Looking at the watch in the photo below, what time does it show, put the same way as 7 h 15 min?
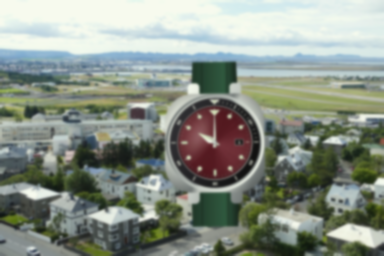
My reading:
10 h 00 min
